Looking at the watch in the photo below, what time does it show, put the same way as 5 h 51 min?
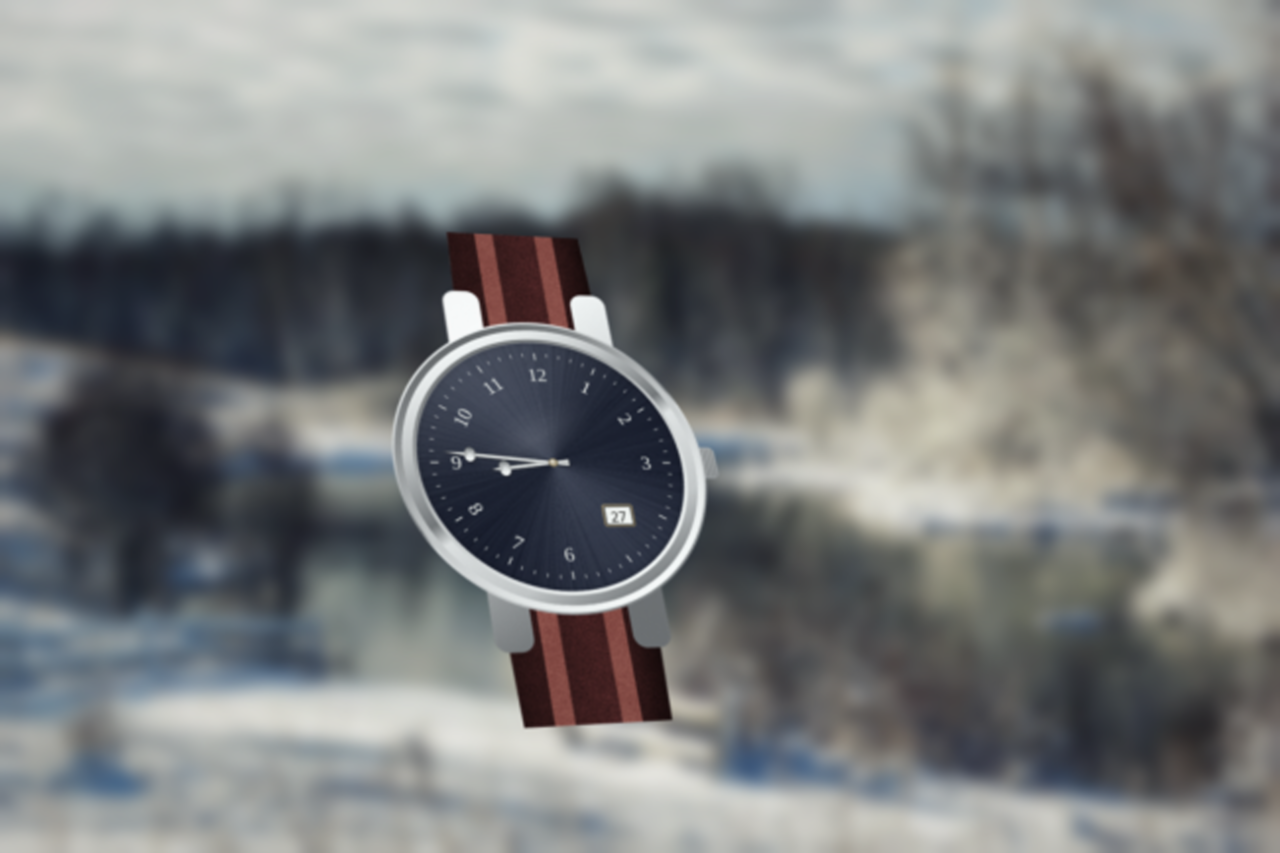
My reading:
8 h 46 min
